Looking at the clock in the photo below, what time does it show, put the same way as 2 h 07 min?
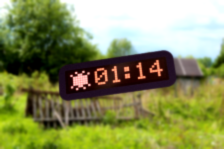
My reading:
1 h 14 min
